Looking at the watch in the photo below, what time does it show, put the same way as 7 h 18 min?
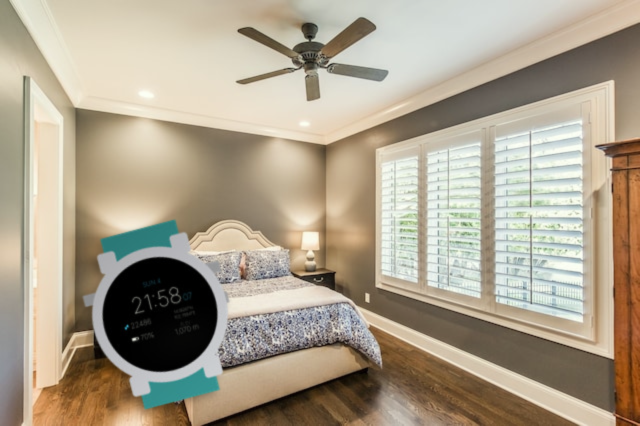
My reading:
21 h 58 min
